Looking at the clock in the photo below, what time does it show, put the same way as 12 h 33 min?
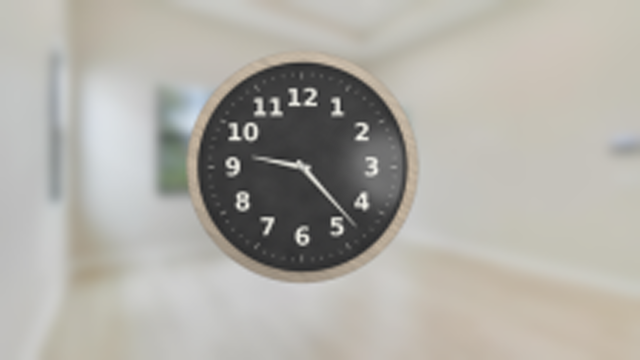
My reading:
9 h 23 min
